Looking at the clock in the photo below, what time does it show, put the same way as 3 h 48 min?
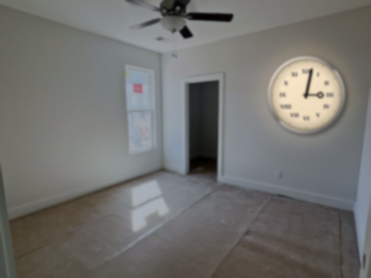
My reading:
3 h 02 min
